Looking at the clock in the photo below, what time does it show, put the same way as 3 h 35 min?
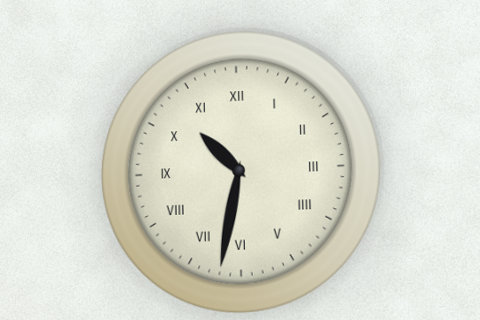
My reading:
10 h 32 min
